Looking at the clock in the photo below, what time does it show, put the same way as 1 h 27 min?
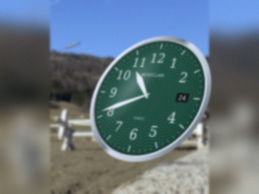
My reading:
10 h 41 min
